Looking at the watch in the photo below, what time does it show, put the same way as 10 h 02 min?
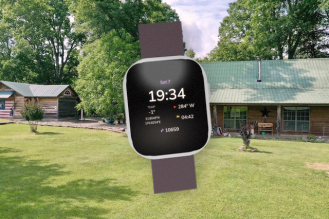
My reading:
19 h 34 min
